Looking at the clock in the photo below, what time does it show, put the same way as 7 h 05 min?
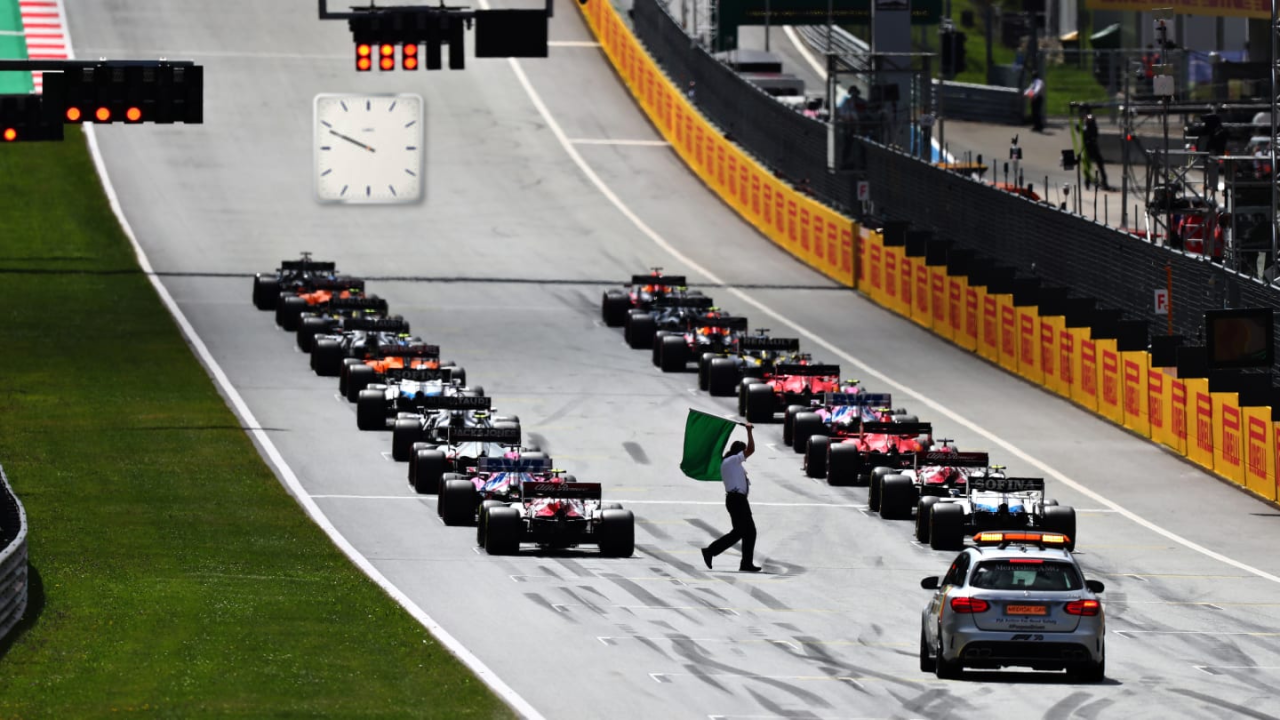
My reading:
9 h 49 min
